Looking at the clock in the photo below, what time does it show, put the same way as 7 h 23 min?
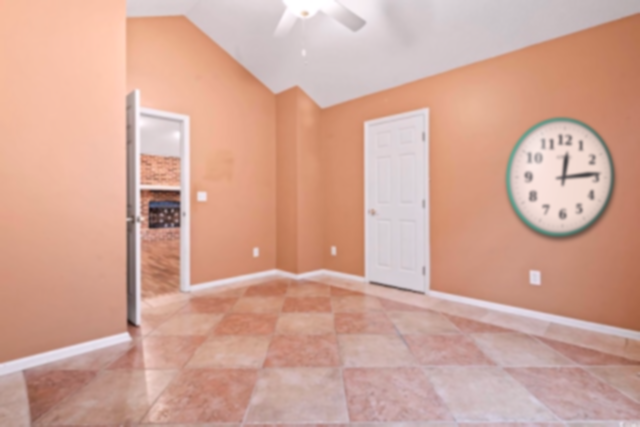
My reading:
12 h 14 min
